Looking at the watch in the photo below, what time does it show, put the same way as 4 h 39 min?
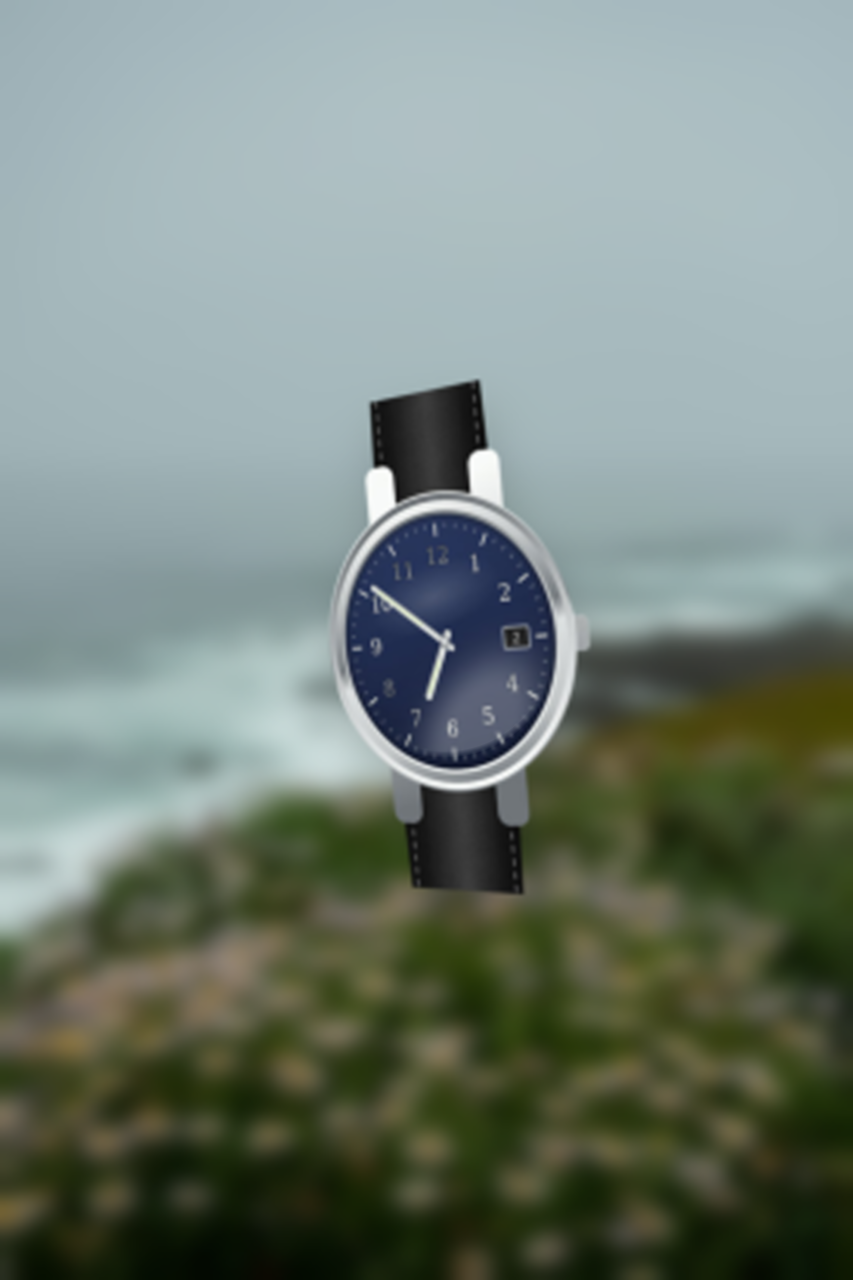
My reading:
6 h 51 min
